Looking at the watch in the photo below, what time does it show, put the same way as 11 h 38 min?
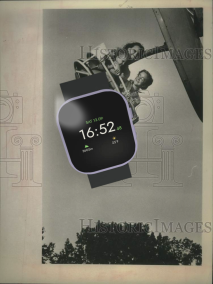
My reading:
16 h 52 min
